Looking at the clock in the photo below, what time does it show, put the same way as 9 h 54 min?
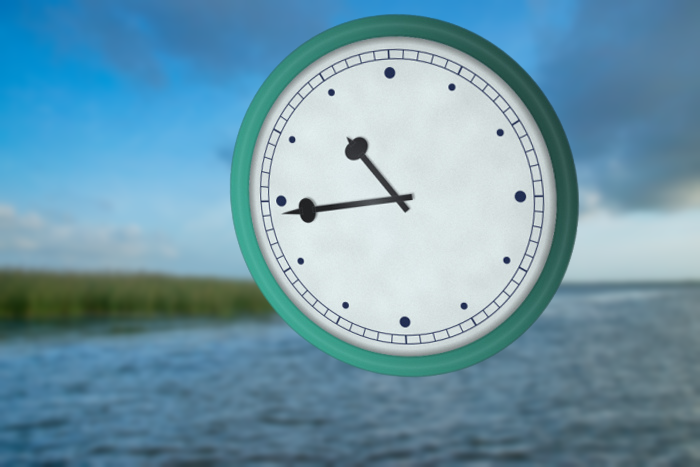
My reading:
10 h 44 min
